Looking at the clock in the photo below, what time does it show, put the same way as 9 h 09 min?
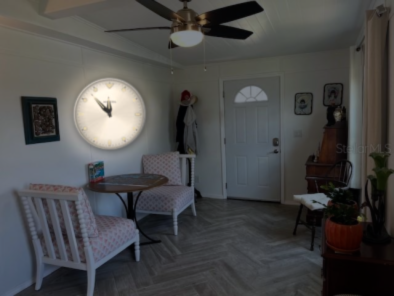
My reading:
11 h 53 min
